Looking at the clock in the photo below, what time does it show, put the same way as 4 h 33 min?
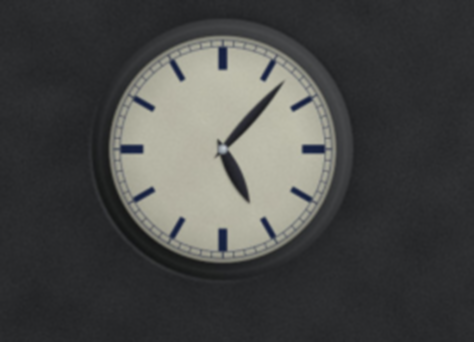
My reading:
5 h 07 min
